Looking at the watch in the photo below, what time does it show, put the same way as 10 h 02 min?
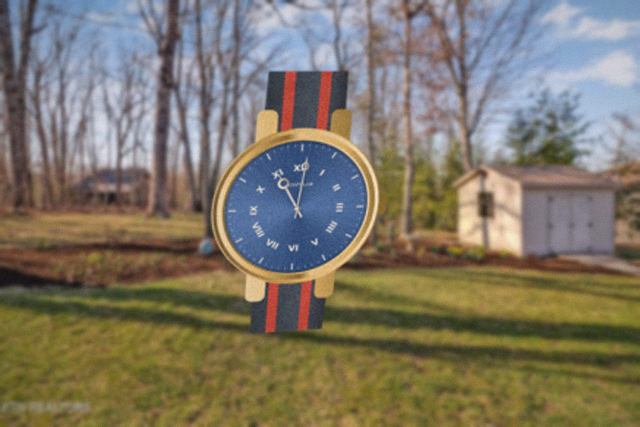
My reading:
11 h 01 min
